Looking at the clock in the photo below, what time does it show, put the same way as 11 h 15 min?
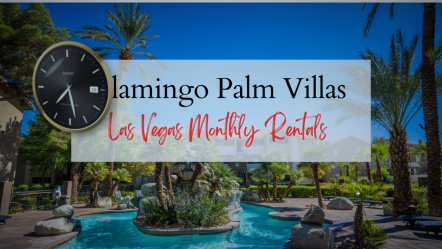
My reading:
7 h 28 min
